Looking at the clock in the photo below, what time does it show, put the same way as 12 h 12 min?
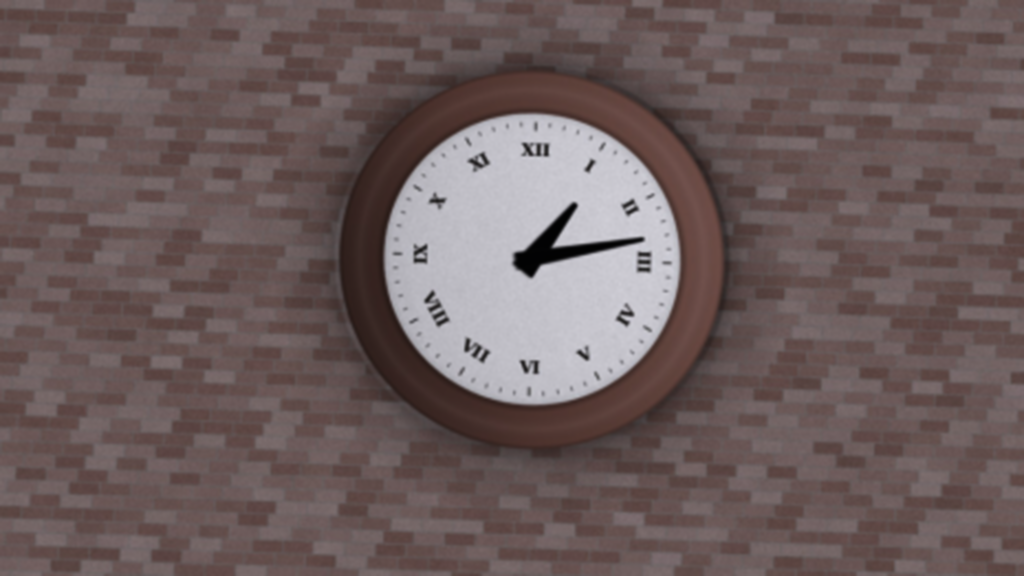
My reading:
1 h 13 min
